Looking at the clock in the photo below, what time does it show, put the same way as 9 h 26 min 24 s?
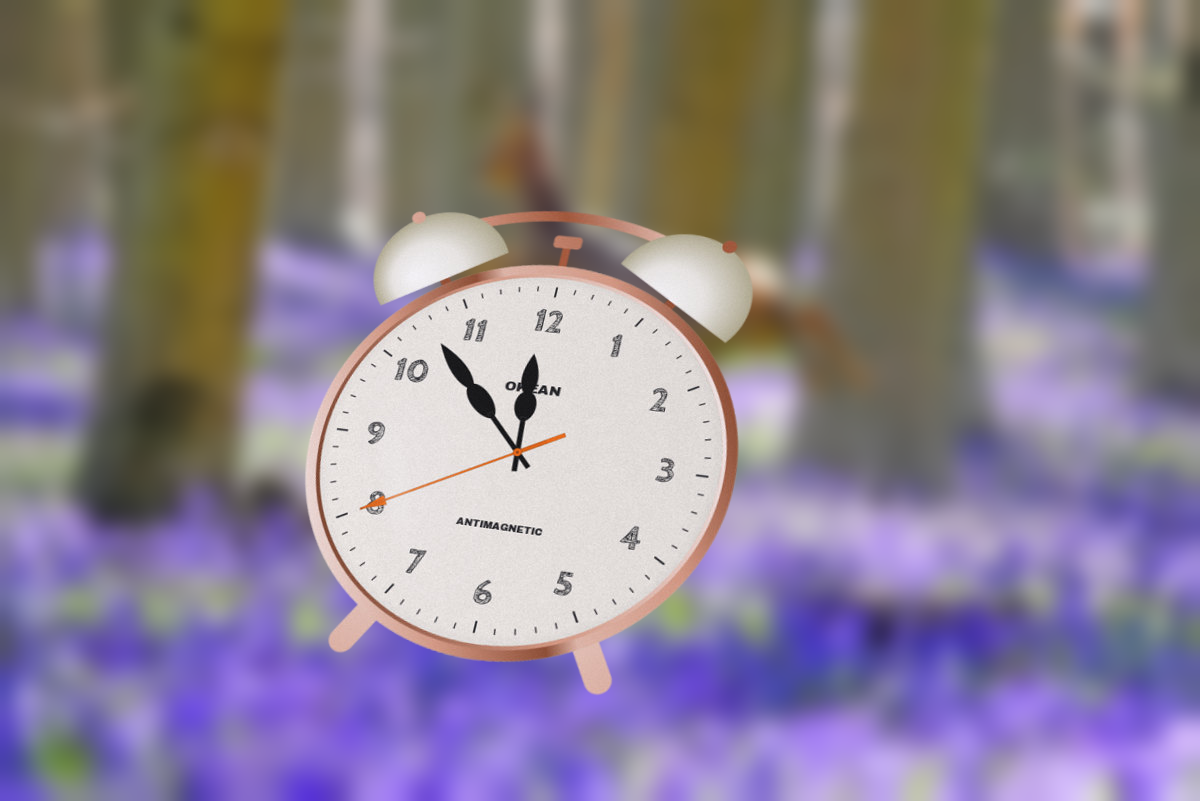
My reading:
11 h 52 min 40 s
